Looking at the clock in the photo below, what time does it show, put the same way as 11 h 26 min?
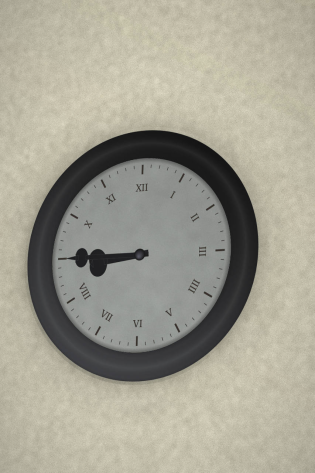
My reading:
8 h 45 min
